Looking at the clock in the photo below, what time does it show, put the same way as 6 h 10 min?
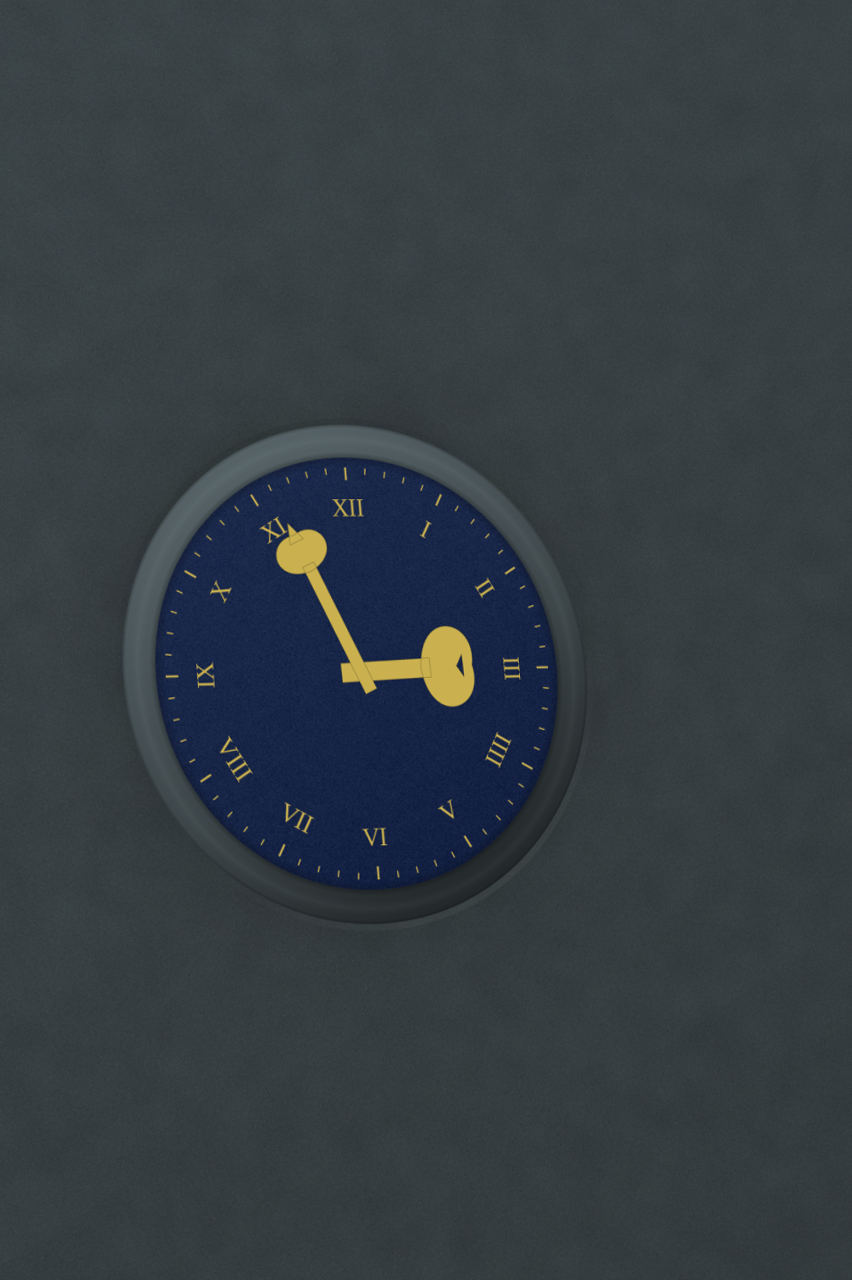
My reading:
2 h 56 min
